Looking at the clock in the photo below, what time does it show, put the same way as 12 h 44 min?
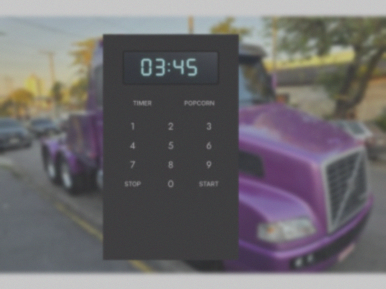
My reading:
3 h 45 min
